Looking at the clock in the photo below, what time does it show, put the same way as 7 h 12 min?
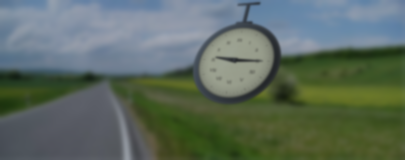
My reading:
9 h 15 min
